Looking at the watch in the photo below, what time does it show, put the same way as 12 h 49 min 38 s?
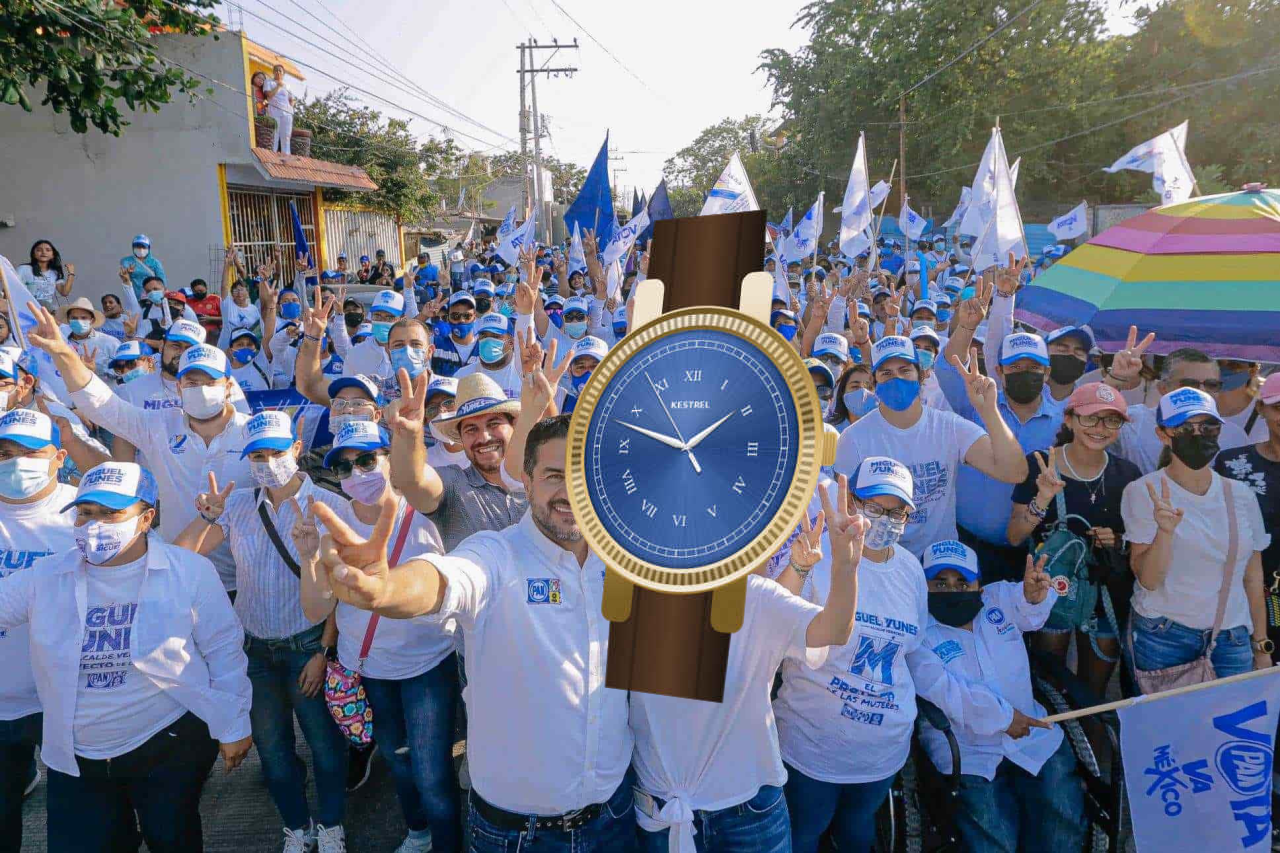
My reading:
1 h 47 min 54 s
